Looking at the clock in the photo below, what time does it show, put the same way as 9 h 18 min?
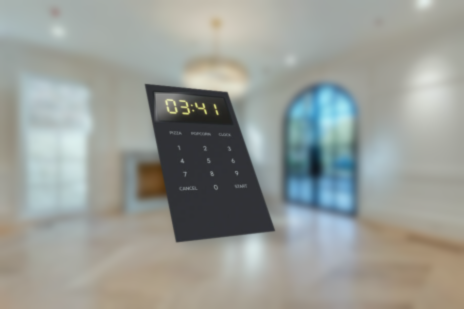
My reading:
3 h 41 min
